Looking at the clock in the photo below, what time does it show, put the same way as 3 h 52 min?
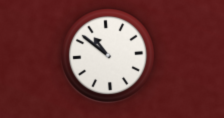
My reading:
10 h 52 min
